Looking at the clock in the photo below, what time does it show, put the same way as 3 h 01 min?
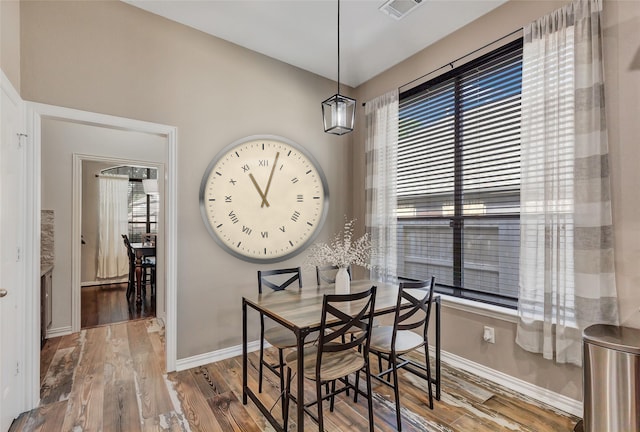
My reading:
11 h 03 min
